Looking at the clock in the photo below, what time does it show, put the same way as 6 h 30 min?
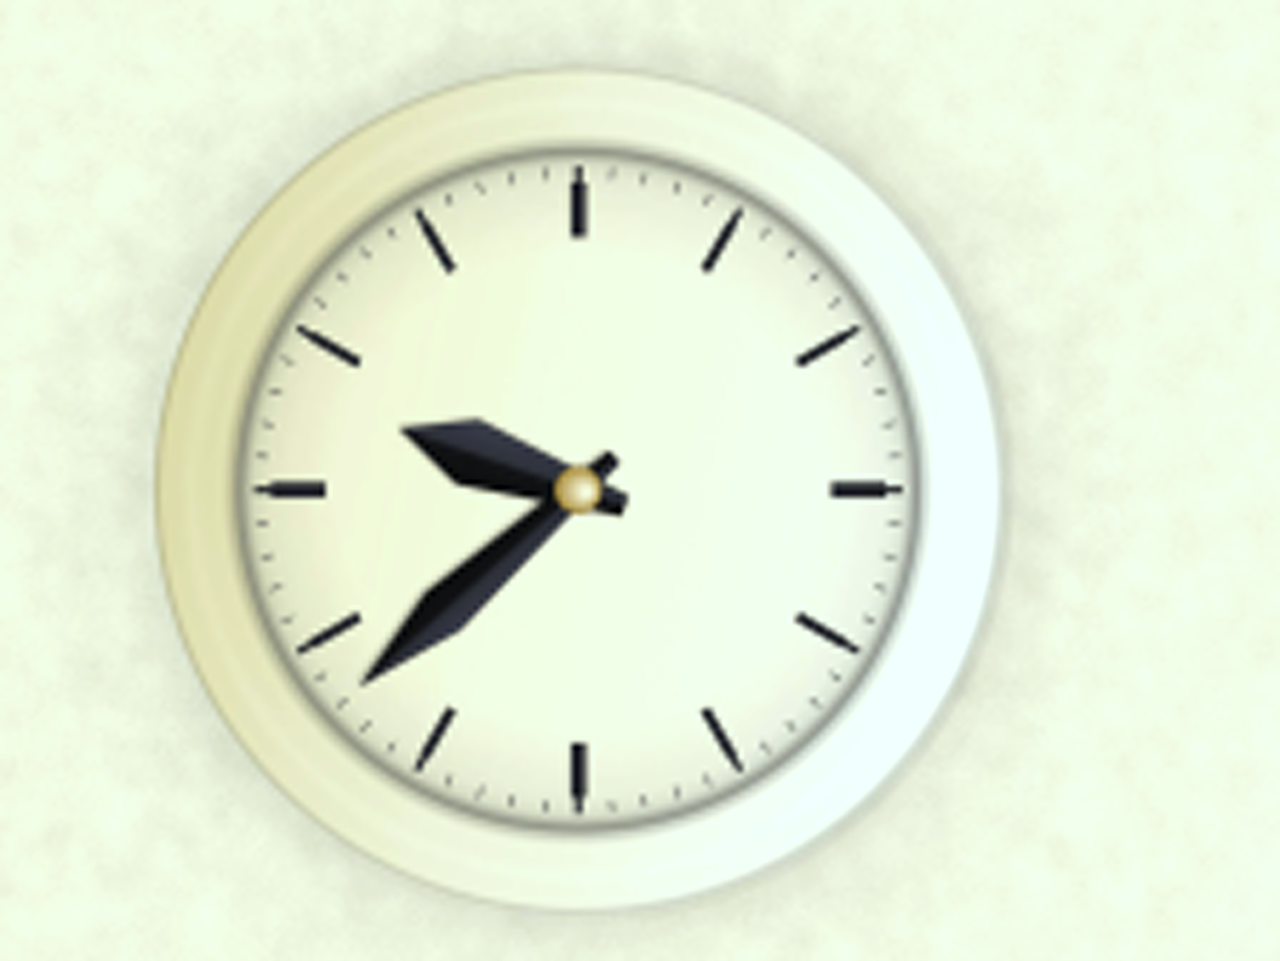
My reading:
9 h 38 min
